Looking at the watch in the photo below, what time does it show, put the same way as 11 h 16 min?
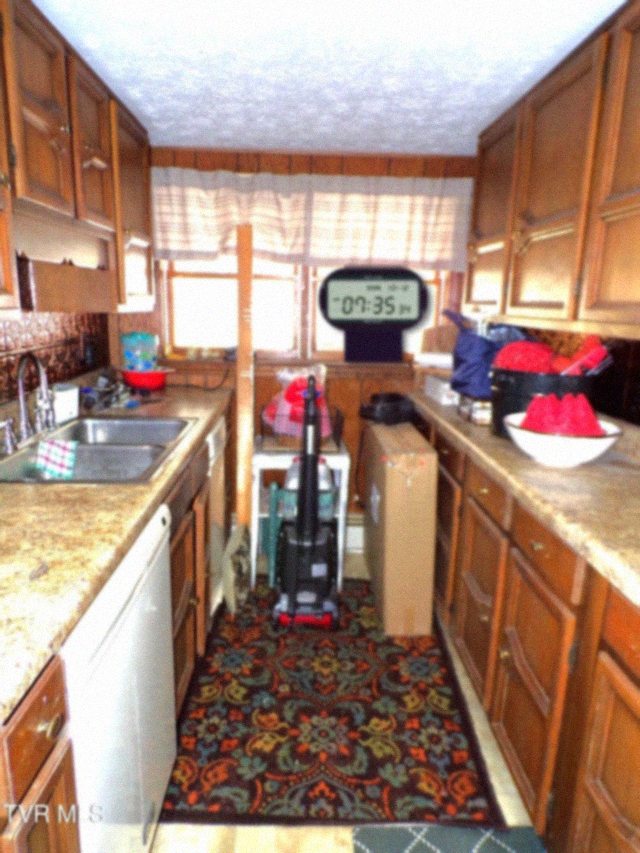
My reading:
7 h 35 min
